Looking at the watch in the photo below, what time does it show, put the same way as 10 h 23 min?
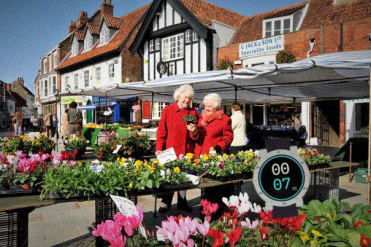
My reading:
0 h 07 min
